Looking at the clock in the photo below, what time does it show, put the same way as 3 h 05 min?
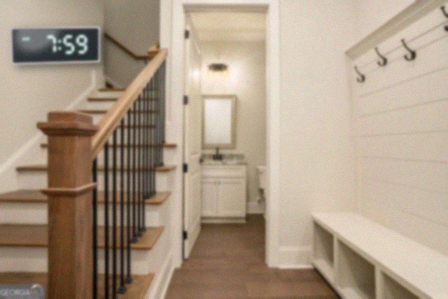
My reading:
7 h 59 min
